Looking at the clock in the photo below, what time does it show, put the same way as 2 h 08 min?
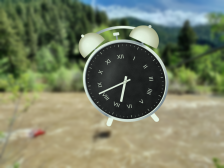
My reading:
6 h 42 min
